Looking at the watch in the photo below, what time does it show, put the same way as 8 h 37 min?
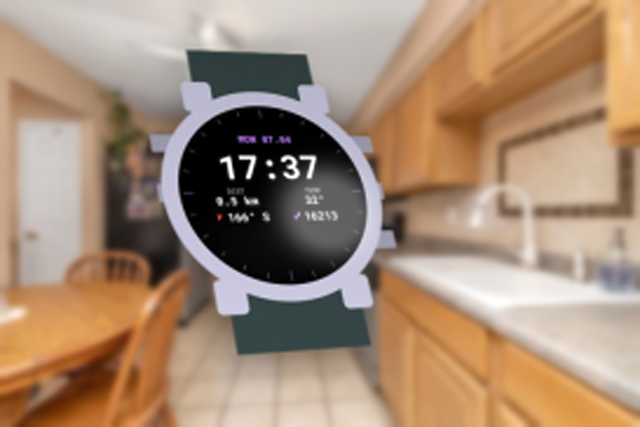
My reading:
17 h 37 min
